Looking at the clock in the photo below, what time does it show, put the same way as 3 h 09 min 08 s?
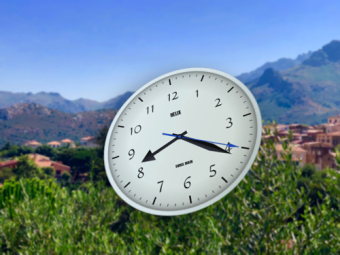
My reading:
8 h 21 min 20 s
